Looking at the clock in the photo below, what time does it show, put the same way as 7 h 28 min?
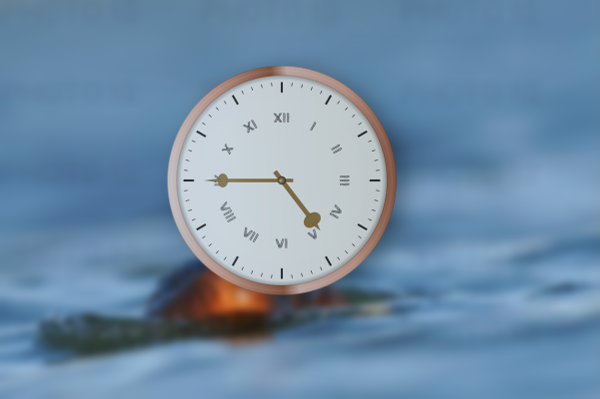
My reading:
4 h 45 min
